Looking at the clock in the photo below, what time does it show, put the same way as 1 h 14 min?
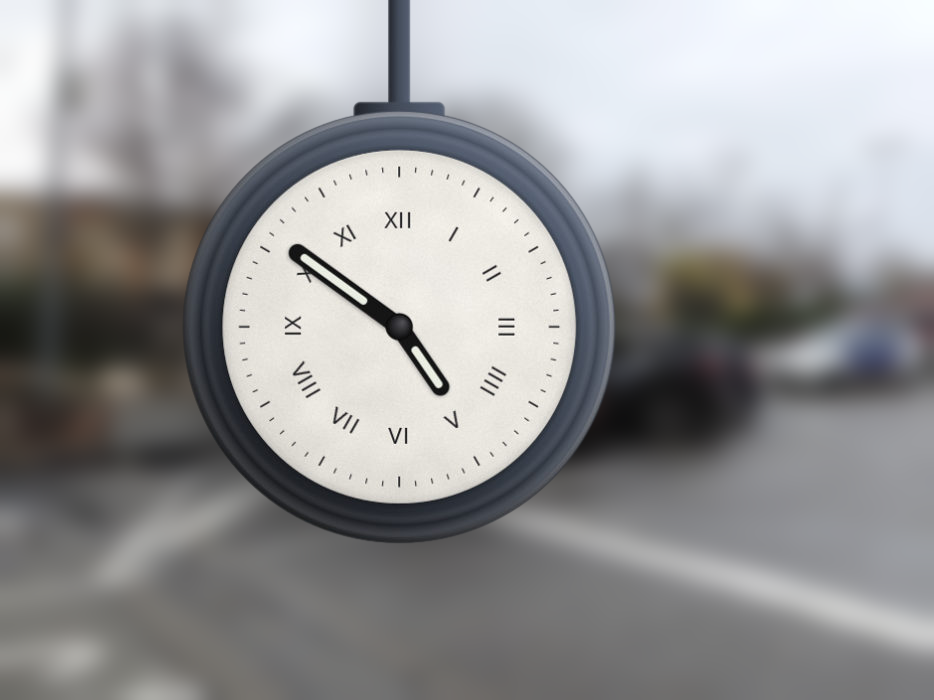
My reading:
4 h 51 min
